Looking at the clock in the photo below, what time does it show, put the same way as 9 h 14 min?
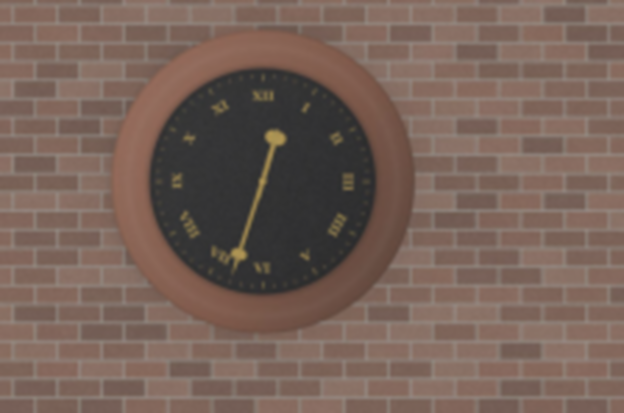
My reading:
12 h 33 min
